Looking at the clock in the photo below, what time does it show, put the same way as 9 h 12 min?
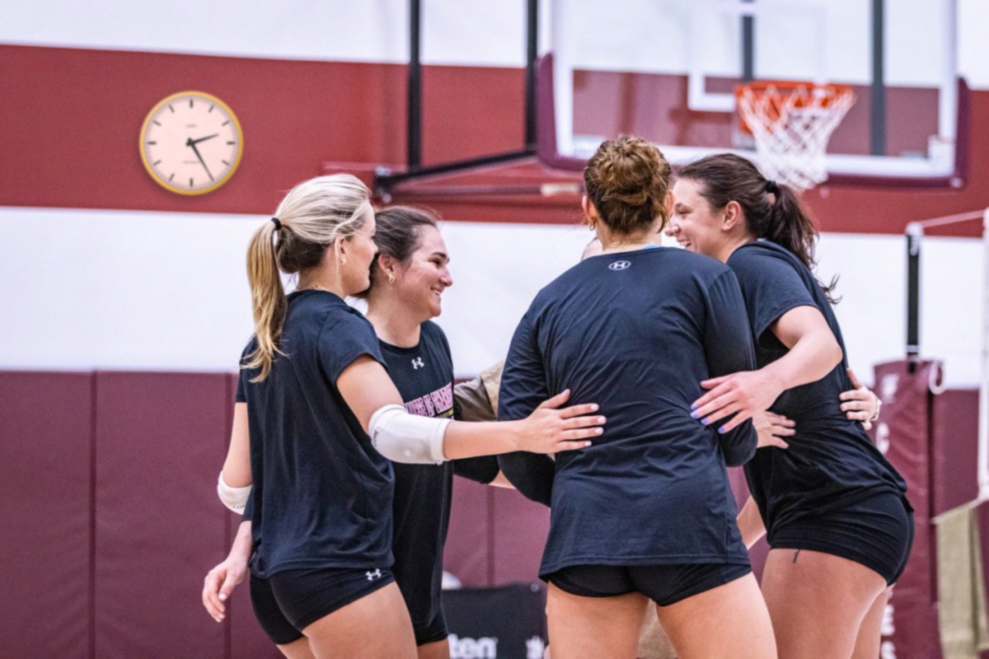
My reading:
2 h 25 min
